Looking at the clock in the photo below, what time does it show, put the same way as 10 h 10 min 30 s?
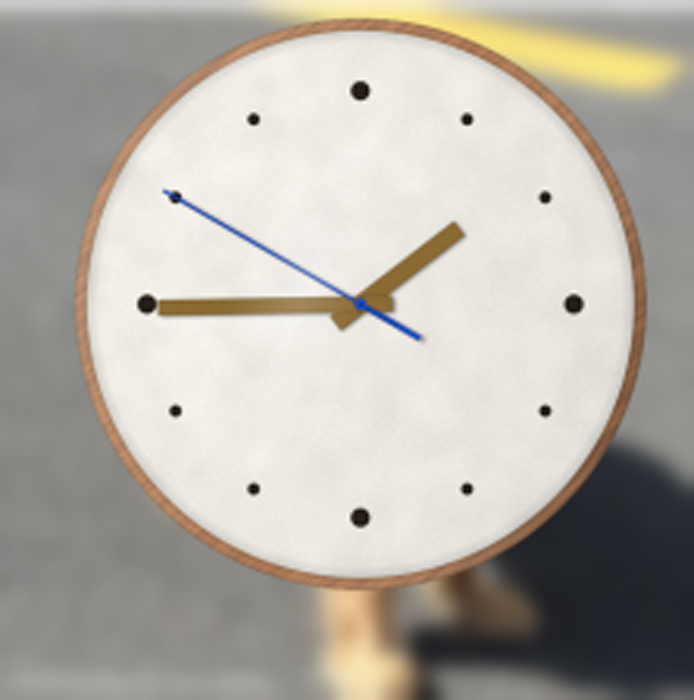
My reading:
1 h 44 min 50 s
